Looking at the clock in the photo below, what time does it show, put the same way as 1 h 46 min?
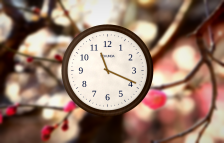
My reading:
11 h 19 min
